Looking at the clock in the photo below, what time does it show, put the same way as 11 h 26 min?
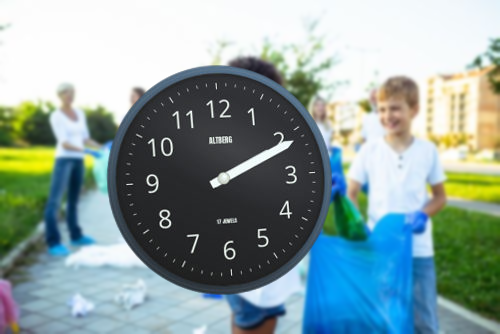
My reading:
2 h 11 min
